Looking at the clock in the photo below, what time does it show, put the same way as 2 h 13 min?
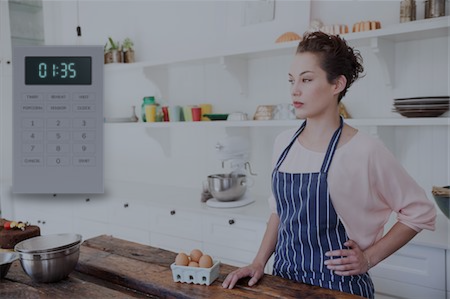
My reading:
1 h 35 min
